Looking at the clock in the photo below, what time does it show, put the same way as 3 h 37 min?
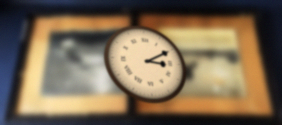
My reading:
3 h 10 min
